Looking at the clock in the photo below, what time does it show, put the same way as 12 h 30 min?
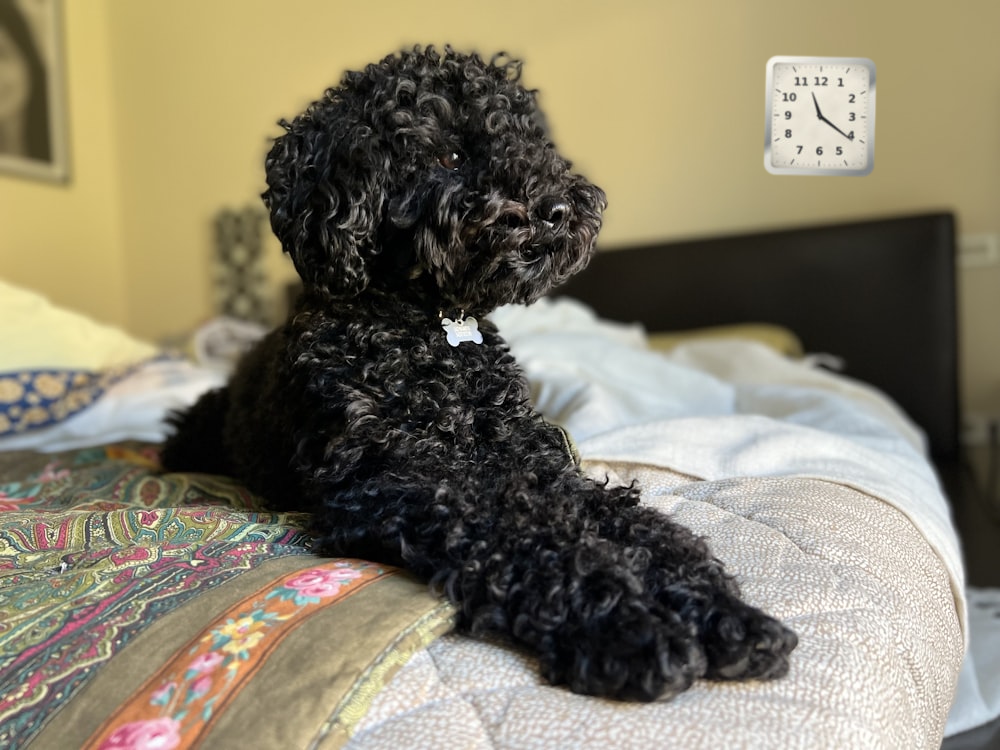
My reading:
11 h 21 min
